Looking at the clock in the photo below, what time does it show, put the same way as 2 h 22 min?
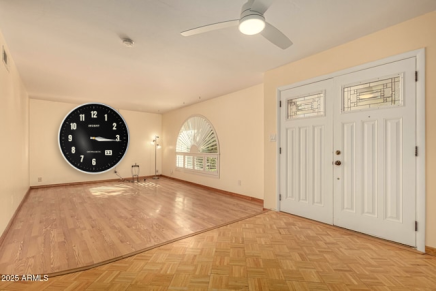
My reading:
3 h 16 min
